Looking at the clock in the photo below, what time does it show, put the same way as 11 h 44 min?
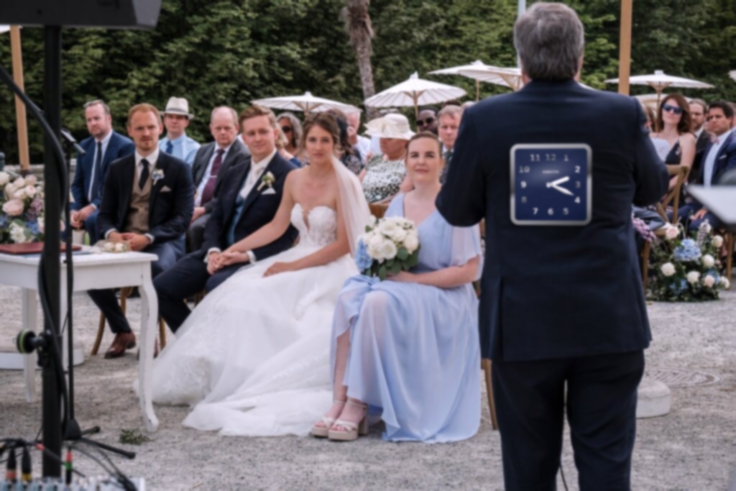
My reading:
2 h 19 min
